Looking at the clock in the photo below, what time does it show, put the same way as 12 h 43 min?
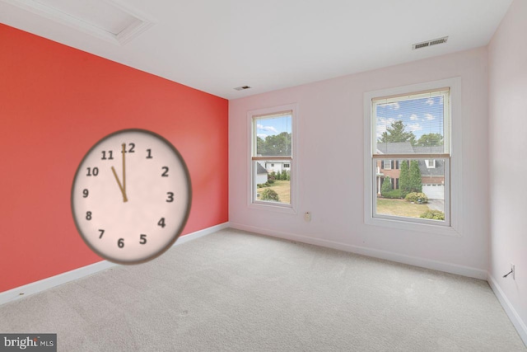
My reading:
10 h 59 min
